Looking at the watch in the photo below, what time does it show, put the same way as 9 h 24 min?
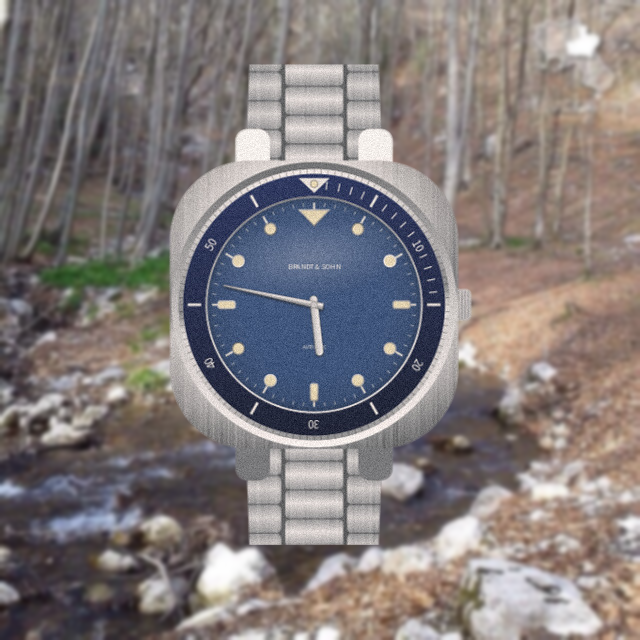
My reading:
5 h 47 min
